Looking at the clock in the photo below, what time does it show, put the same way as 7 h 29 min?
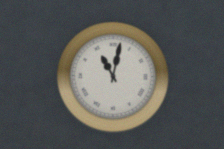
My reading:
11 h 02 min
